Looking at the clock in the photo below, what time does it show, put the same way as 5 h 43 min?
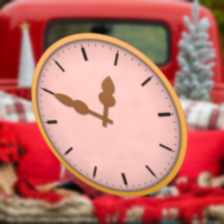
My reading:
12 h 50 min
